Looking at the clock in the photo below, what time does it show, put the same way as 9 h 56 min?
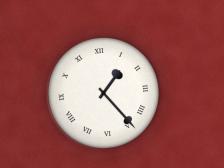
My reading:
1 h 24 min
